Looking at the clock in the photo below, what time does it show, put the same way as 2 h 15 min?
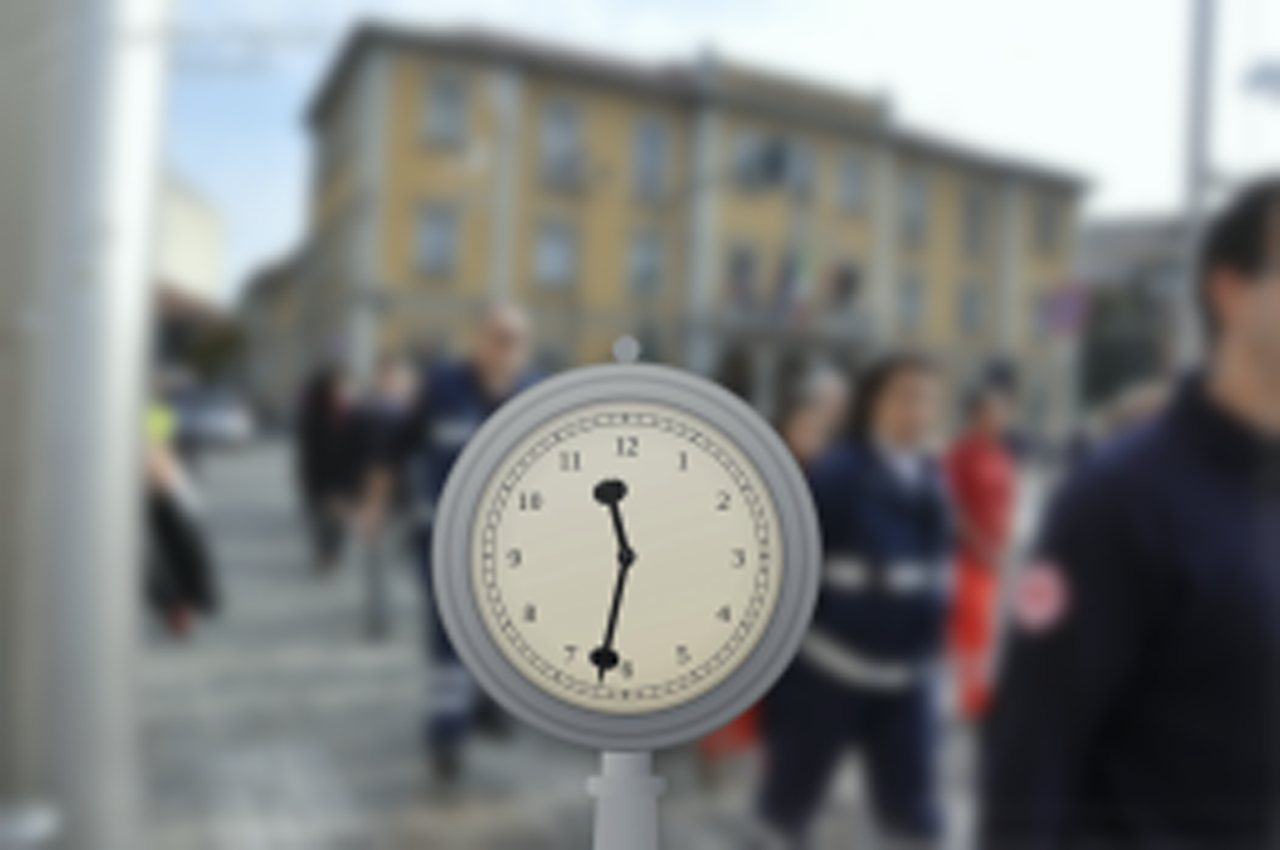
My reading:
11 h 32 min
